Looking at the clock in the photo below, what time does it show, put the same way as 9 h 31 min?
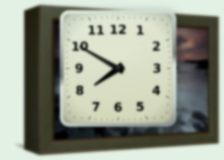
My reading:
7 h 50 min
